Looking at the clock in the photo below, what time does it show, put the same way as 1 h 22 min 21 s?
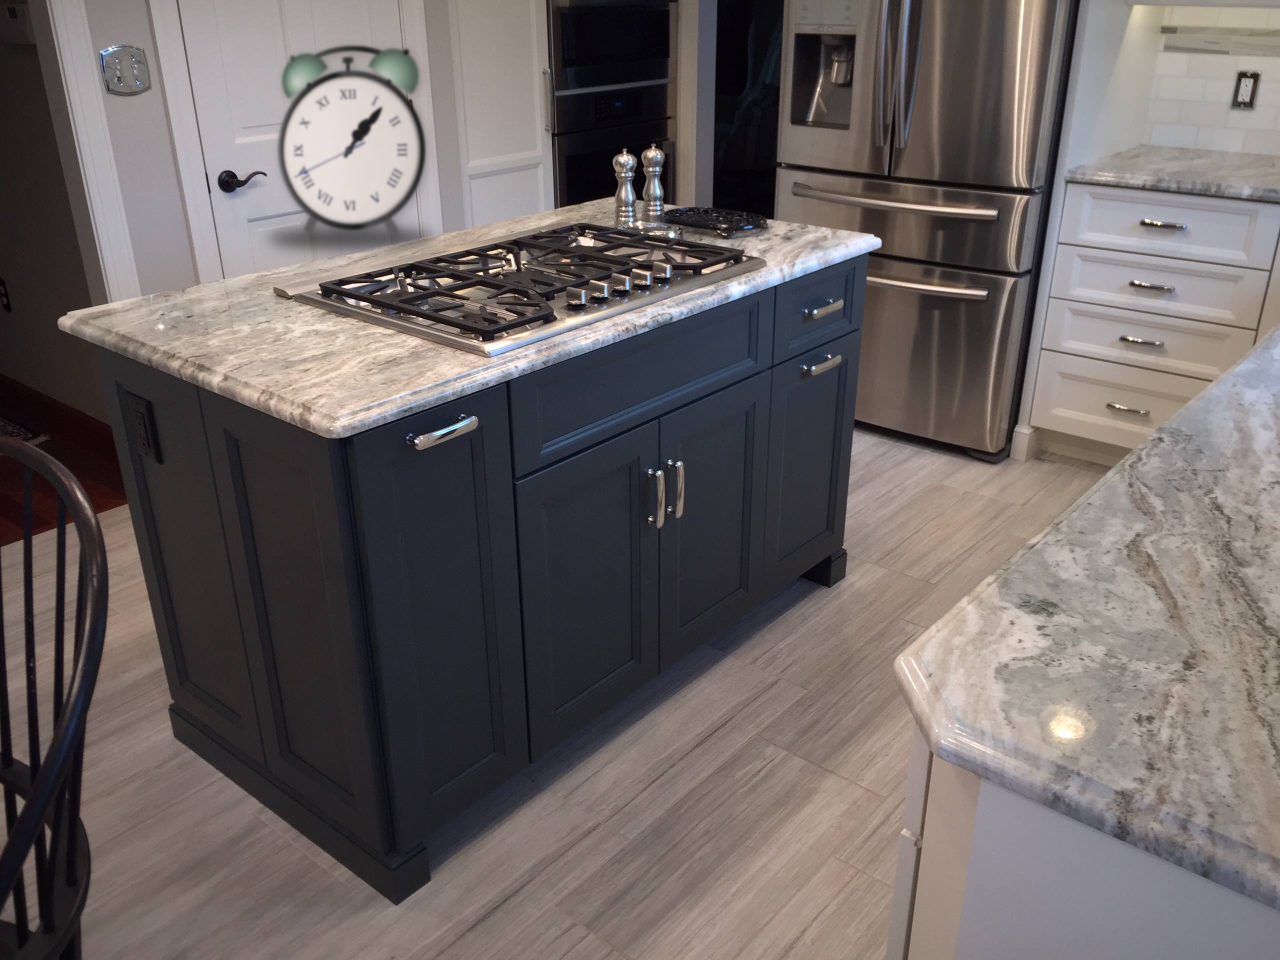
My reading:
1 h 06 min 41 s
